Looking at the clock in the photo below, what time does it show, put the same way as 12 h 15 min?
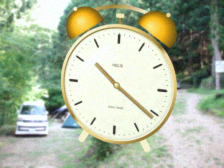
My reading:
10 h 21 min
